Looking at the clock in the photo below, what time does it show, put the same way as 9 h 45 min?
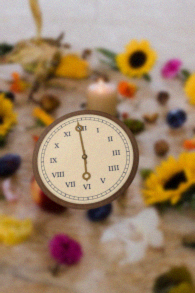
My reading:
5 h 59 min
